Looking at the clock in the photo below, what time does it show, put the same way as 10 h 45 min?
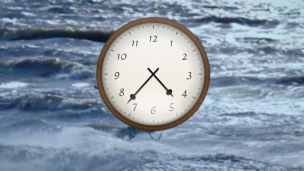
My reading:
4 h 37 min
